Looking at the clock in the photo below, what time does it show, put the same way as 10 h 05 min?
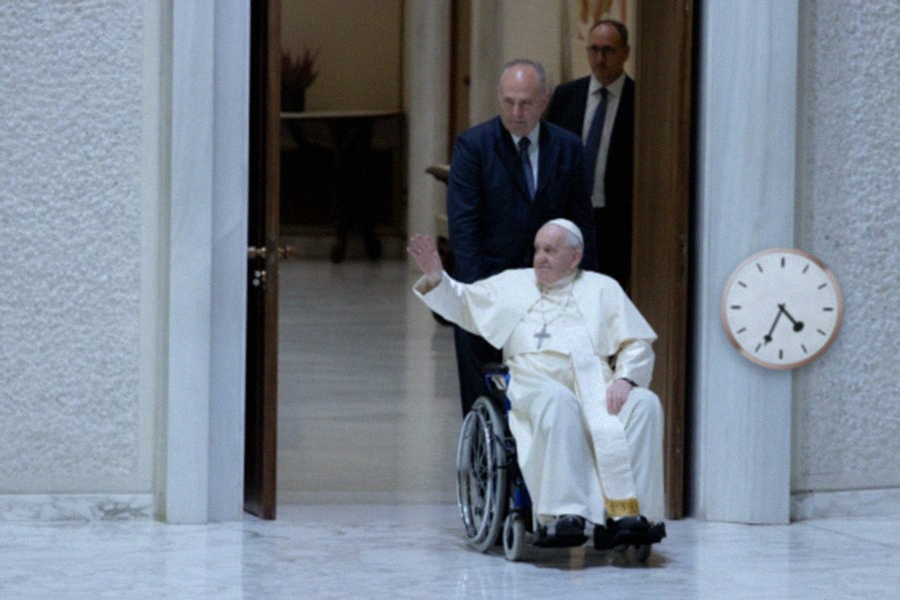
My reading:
4 h 34 min
